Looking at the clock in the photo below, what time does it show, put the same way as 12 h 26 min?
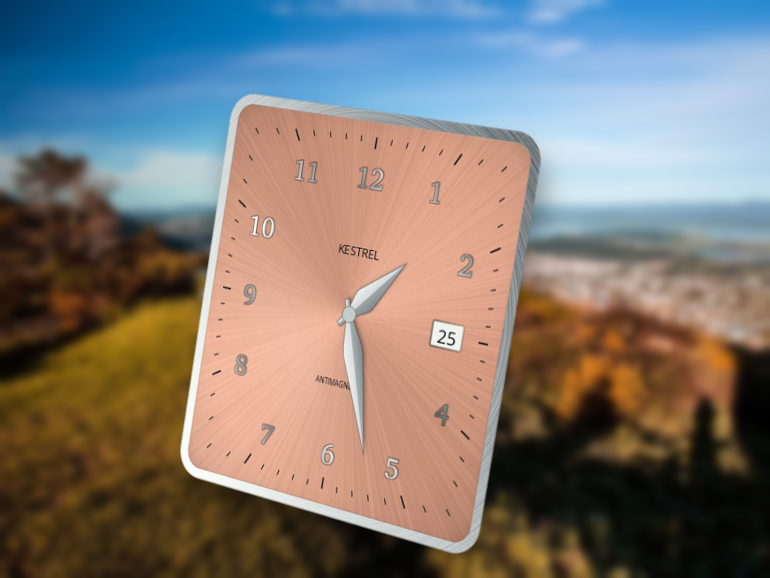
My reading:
1 h 27 min
